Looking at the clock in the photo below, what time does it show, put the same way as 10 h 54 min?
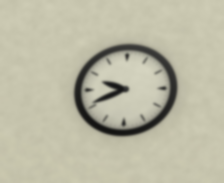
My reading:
9 h 41 min
